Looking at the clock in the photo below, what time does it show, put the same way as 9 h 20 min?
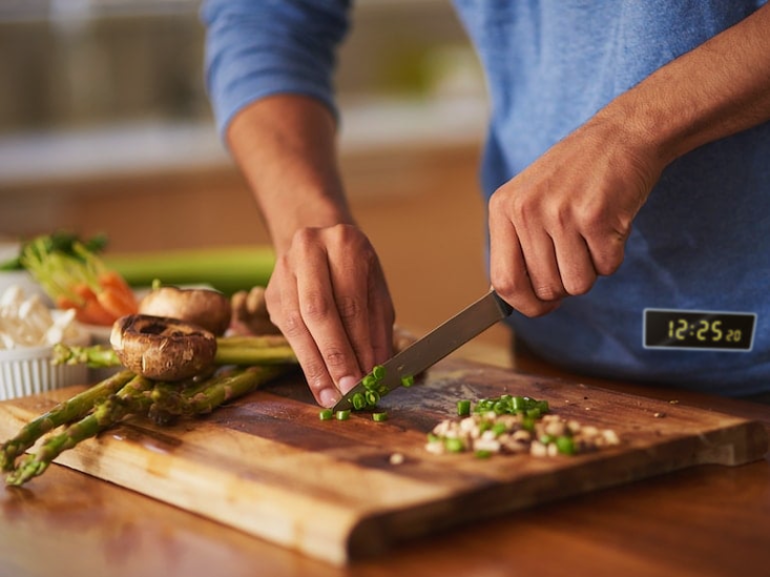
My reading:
12 h 25 min
